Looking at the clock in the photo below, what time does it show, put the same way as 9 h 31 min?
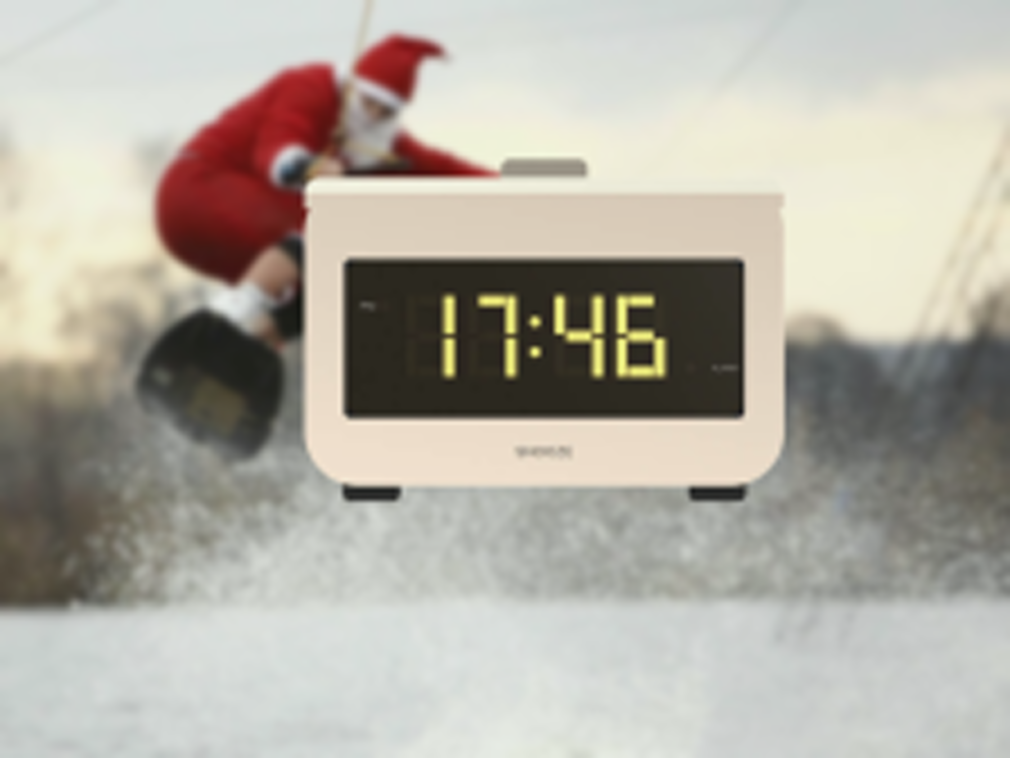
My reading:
17 h 46 min
